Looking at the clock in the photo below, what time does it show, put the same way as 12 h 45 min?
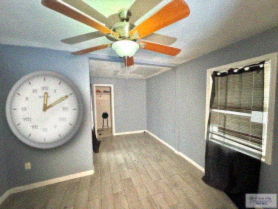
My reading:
12 h 10 min
